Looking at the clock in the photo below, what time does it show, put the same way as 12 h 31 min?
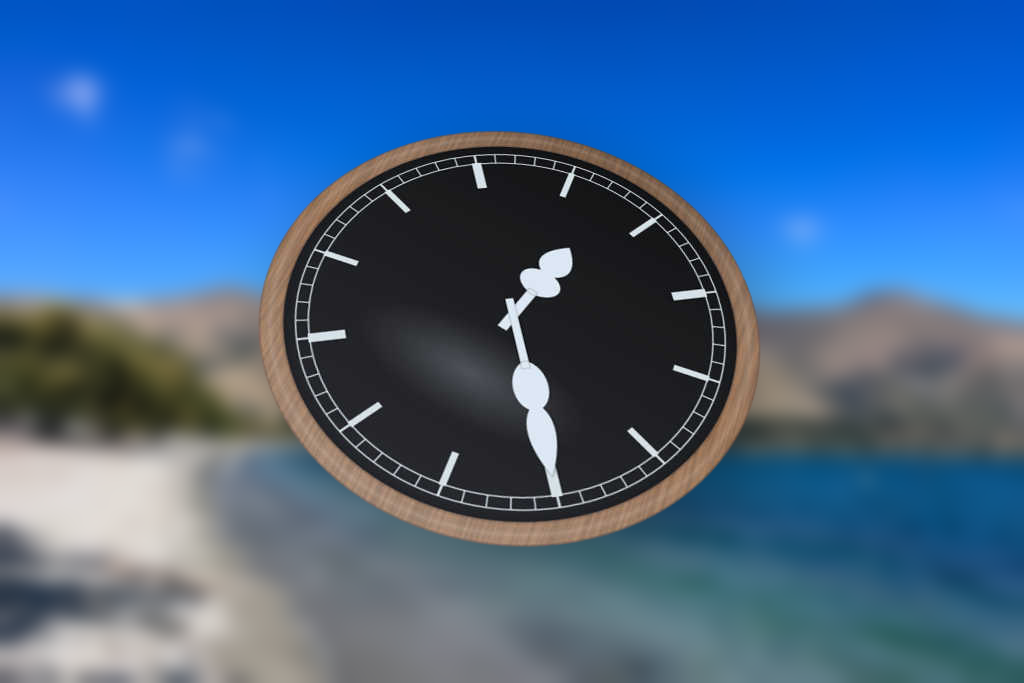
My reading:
1 h 30 min
